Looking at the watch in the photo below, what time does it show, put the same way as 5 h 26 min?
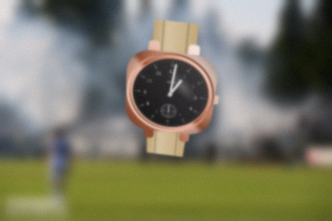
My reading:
1 h 01 min
